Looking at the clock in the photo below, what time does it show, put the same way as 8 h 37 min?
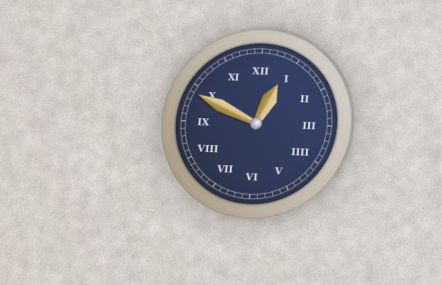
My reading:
12 h 49 min
